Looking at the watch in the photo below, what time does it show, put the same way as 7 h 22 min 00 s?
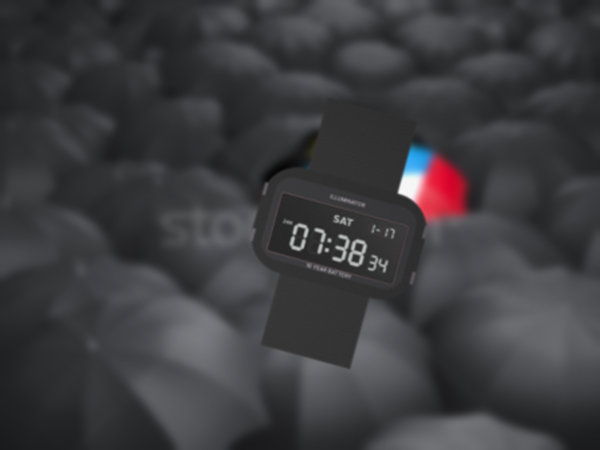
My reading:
7 h 38 min 34 s
